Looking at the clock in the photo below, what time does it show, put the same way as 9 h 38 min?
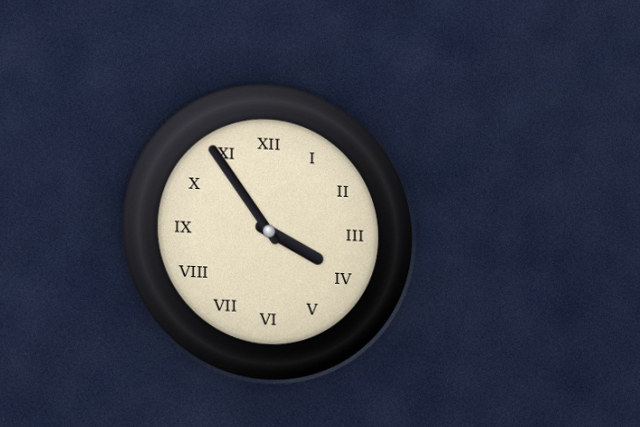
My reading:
3 h 54 min
